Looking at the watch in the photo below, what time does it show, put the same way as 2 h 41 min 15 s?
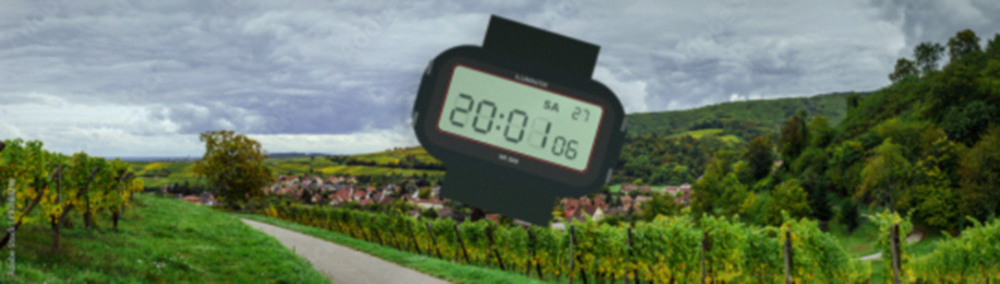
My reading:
20 h 01 min 06 s
